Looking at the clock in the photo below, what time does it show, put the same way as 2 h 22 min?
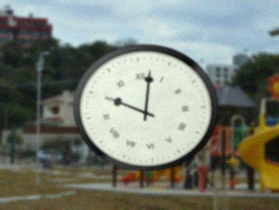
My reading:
10 h 02 min
